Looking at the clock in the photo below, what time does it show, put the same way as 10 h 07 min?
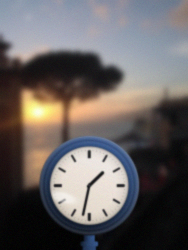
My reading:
1 h 32 min
